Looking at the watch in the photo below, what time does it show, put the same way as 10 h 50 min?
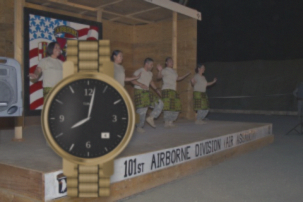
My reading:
8 h 02 min
